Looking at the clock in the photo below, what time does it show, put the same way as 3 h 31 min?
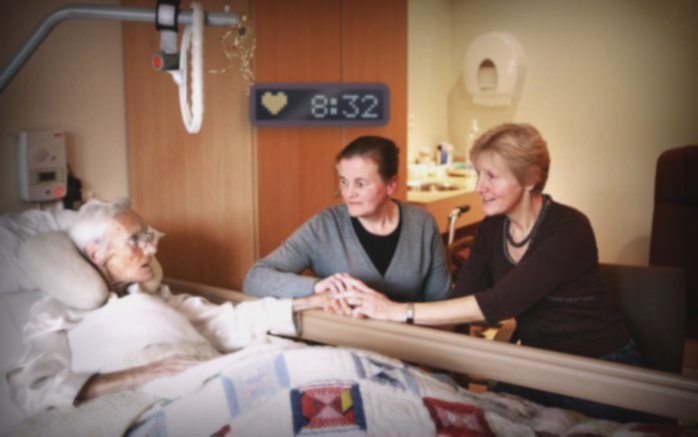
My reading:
8 h 32 min
